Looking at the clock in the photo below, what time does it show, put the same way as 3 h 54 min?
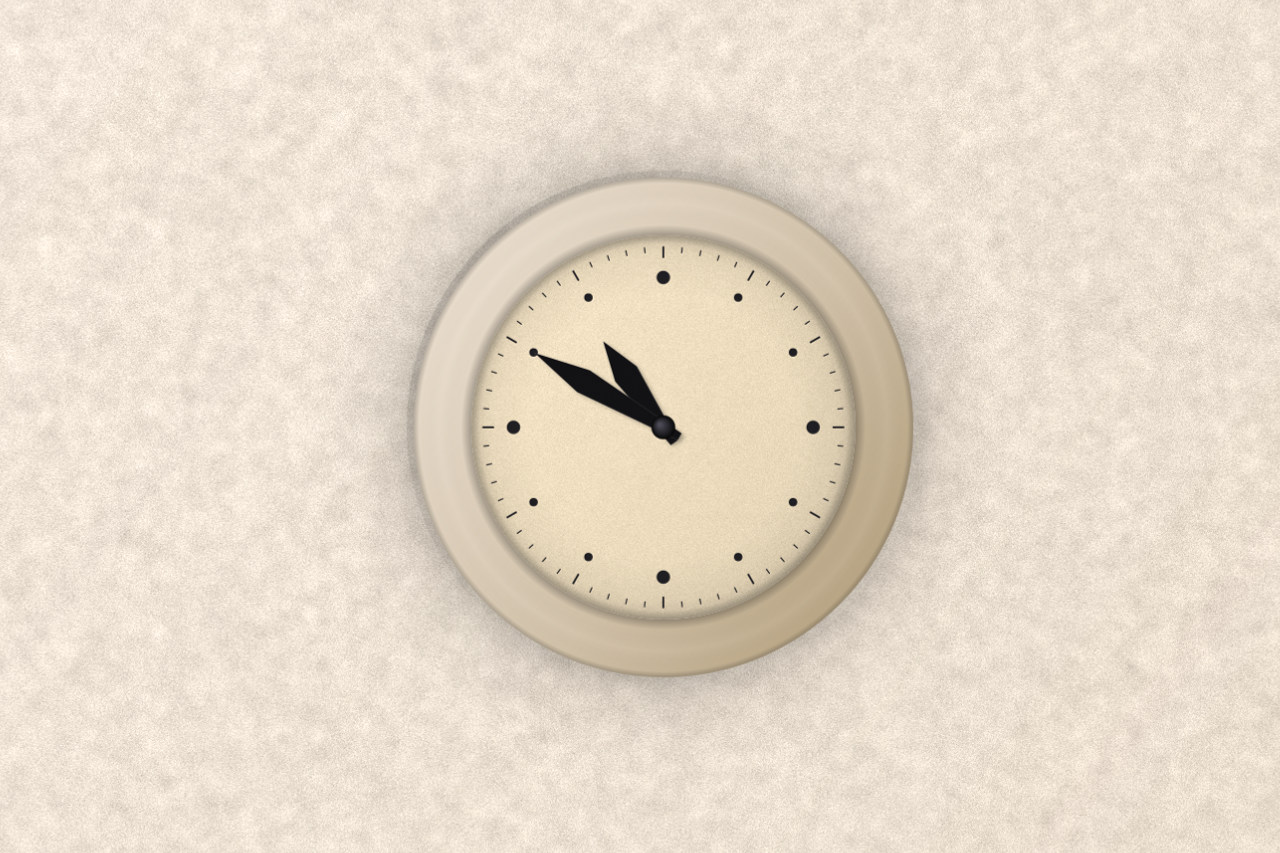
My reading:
10 h 50 min
